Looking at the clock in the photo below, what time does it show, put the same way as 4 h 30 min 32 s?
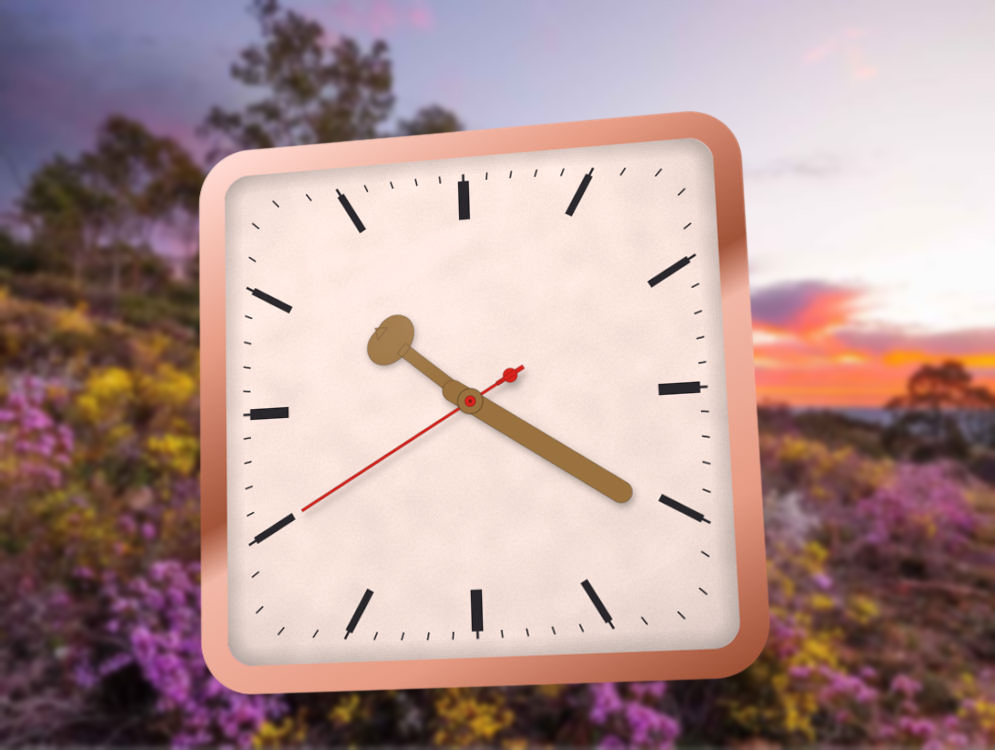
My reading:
10 h 20 min 40 s
